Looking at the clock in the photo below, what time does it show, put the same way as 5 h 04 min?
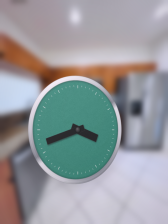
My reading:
3 h 42 min
